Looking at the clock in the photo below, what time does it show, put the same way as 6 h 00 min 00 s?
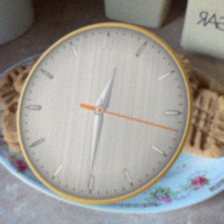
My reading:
12 h 30 min 17 s
